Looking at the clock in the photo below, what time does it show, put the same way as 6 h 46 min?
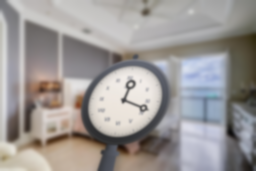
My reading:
12 h 18 min
